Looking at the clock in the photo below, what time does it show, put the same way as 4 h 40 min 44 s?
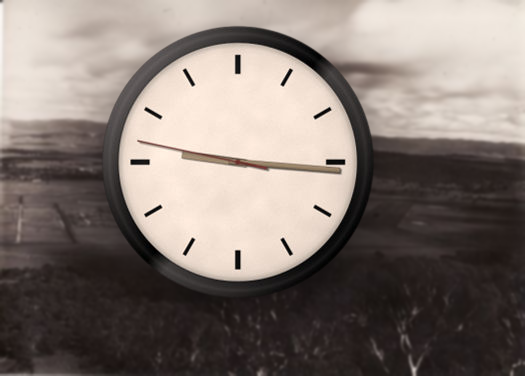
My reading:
9 h 15 min 47 s
